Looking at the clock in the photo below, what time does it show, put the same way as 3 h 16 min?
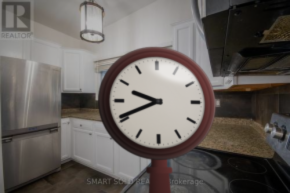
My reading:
9 h 41 min
